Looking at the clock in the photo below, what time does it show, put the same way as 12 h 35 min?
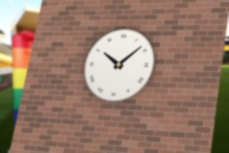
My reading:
10 h 08 min
